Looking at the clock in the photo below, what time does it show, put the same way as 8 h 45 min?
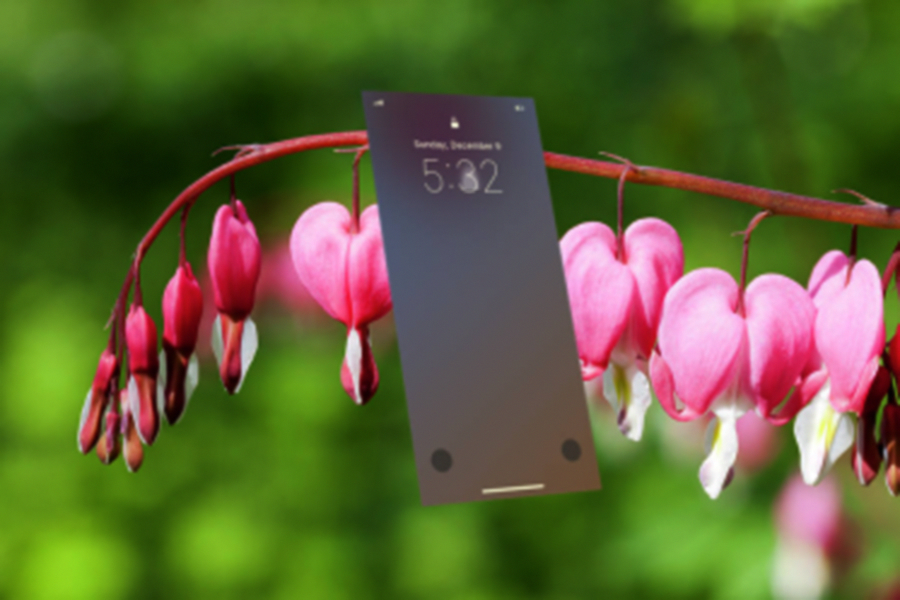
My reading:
5 h 32 min
